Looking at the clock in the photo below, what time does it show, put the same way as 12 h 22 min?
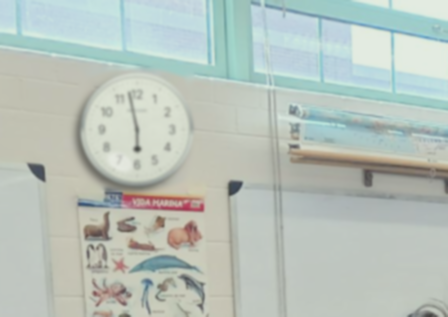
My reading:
5 h 58 min
